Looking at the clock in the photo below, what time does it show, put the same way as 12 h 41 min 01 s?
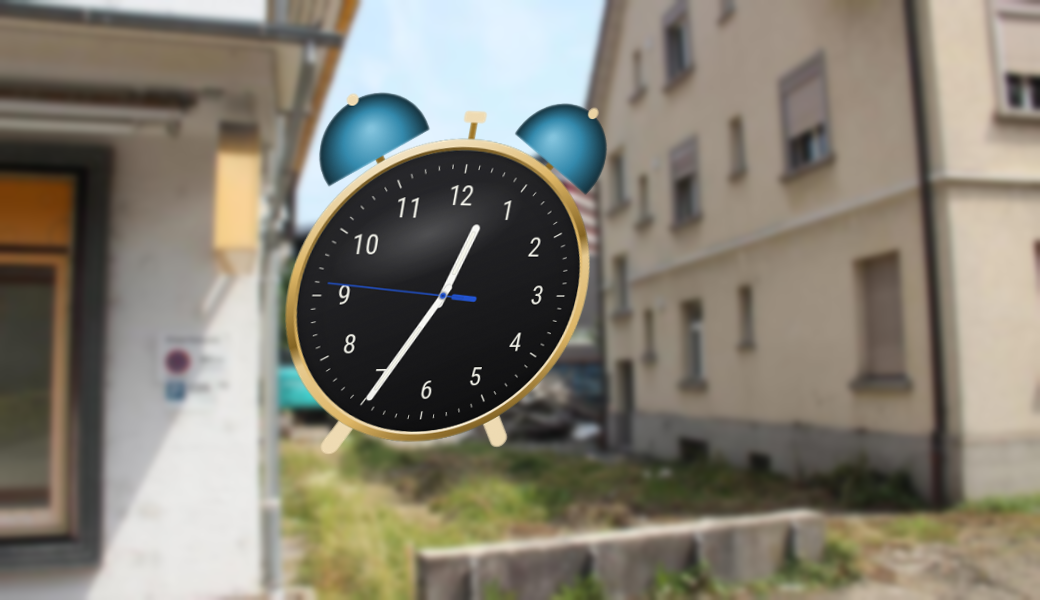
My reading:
12 h 34 min 46 s
